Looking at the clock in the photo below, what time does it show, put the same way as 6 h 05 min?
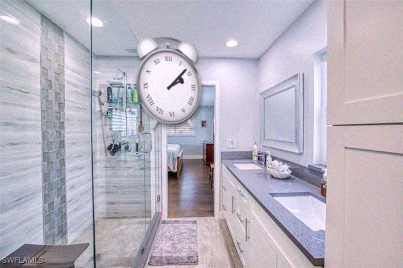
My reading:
2 h 08 min
